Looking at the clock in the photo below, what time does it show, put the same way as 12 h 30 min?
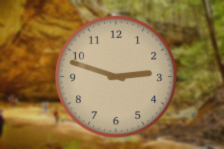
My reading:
2 h 48 min
